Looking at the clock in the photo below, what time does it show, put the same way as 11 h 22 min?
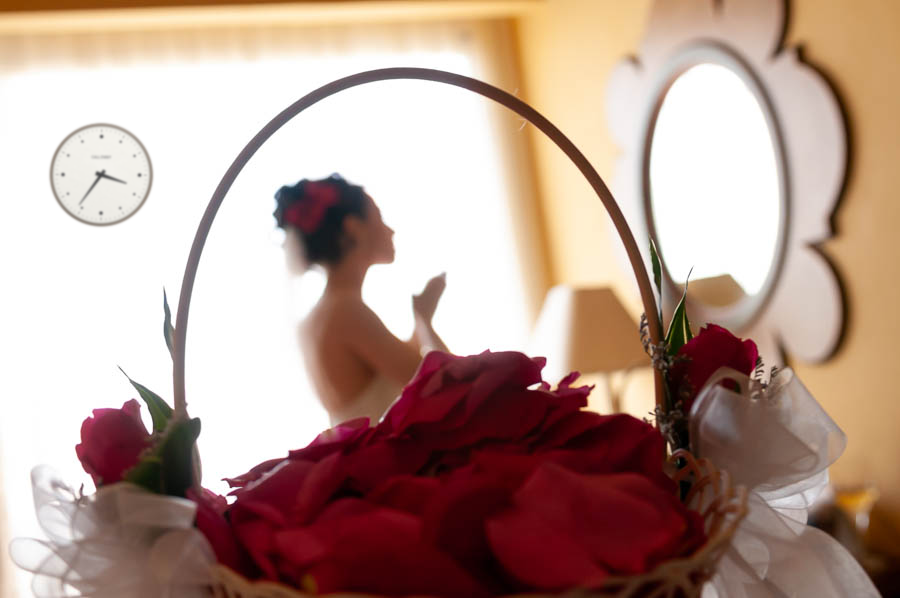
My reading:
3 h 36 min
